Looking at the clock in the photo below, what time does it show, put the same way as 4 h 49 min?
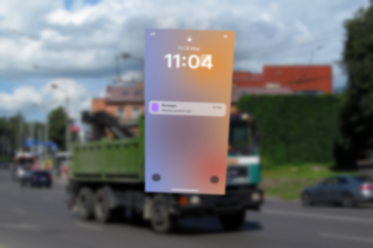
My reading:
11 h 04 min
